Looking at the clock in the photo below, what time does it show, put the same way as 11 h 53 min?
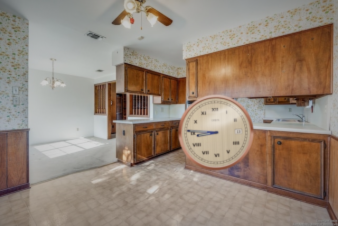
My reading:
8 h 46 min
